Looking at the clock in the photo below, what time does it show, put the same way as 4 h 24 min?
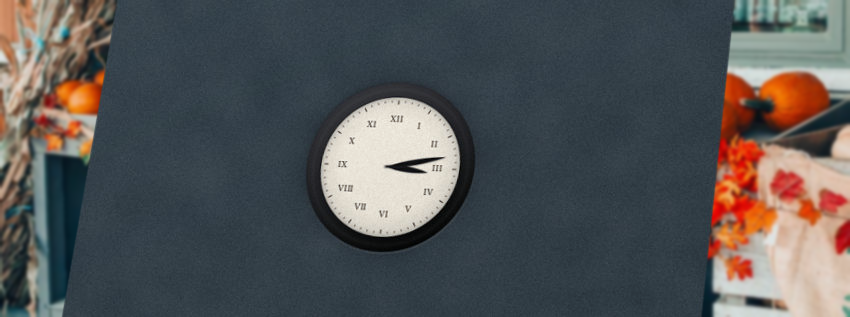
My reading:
3 h 13 min
